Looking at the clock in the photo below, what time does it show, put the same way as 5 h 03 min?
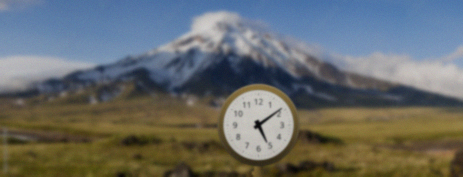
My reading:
5 h 09 min
